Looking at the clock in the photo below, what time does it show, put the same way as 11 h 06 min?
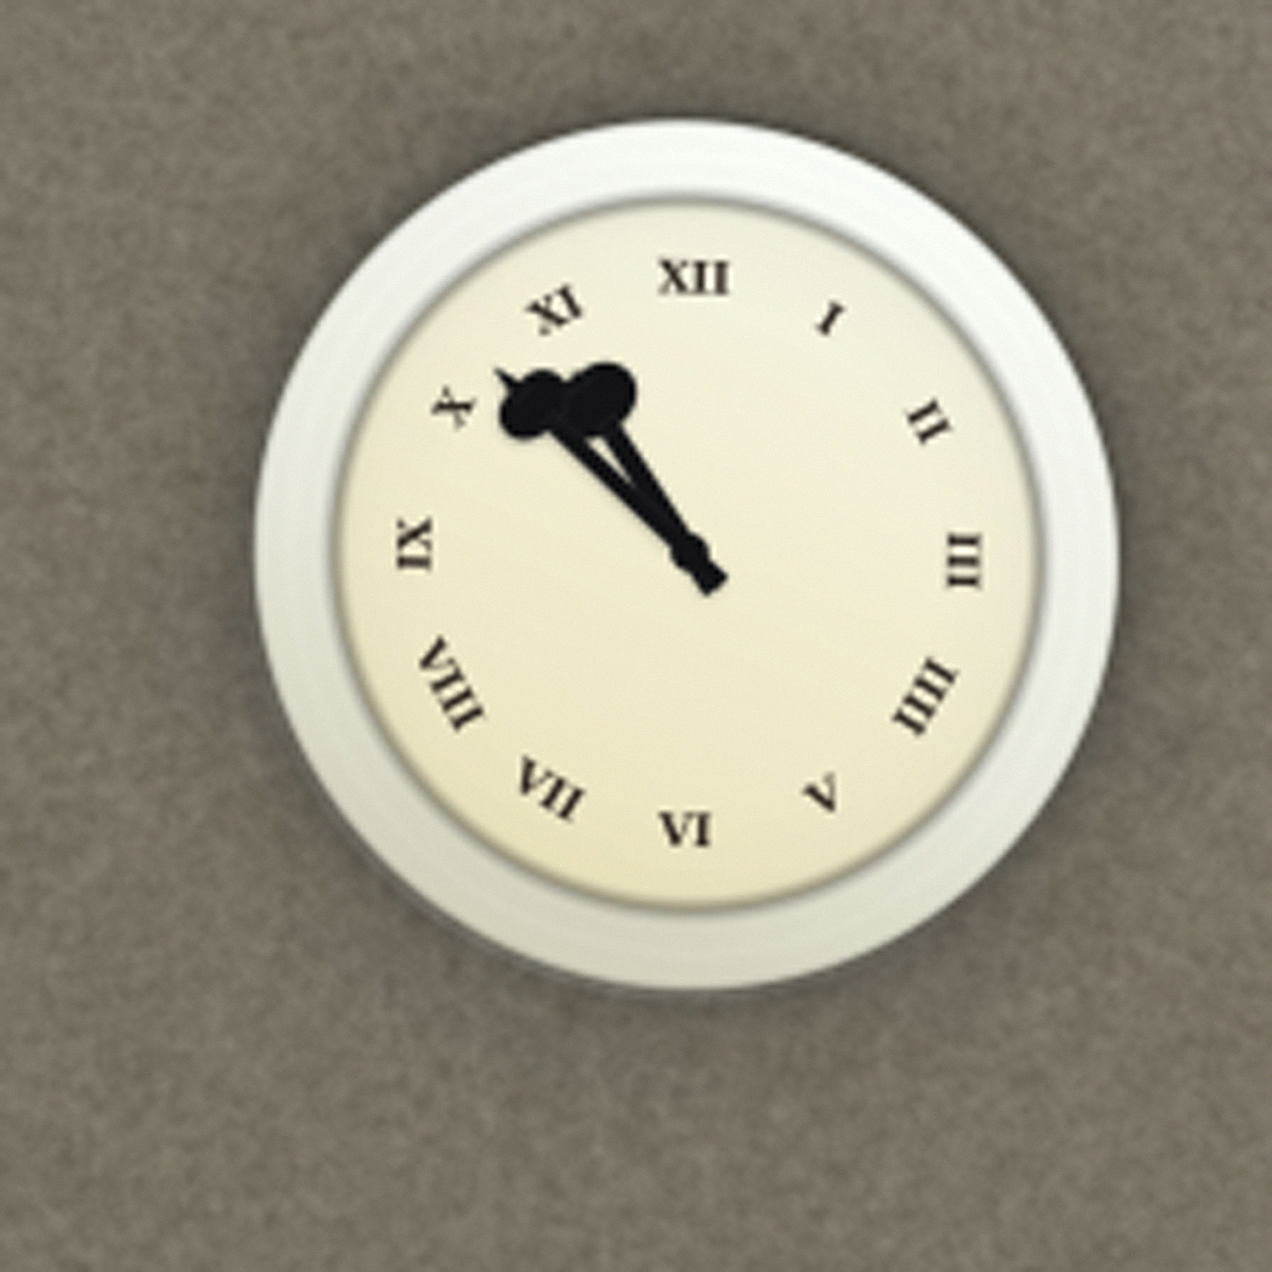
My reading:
10 h 52 min
